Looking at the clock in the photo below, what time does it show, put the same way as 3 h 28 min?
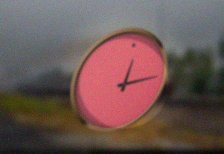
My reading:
12 h 13 min
